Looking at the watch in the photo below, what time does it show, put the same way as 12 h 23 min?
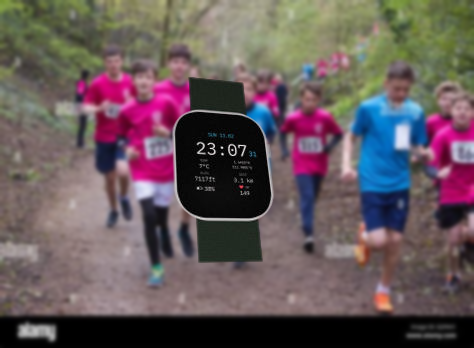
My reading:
23 h 07 min
